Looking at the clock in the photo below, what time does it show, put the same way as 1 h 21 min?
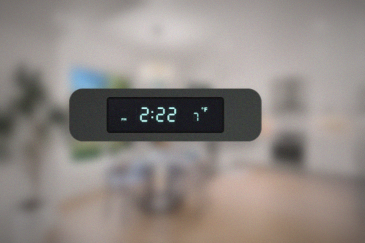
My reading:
2 h 22 min
